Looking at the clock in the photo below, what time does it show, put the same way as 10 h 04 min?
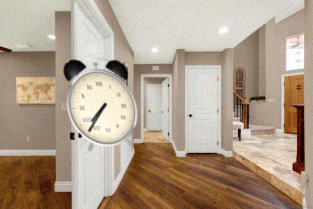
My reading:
7 h 37 min
